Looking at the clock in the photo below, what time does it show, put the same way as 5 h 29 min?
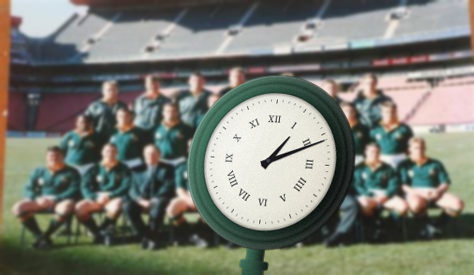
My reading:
1 h 11 min
